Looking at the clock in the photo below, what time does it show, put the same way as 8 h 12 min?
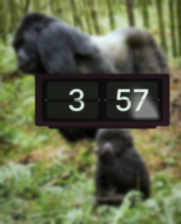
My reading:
3 h 57 min
